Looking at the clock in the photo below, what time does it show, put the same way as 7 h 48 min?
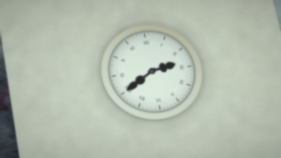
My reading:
2 h 40 min
